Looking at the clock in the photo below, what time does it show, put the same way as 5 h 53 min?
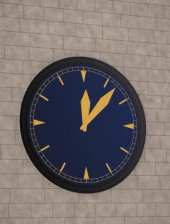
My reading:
12 h 07 min
